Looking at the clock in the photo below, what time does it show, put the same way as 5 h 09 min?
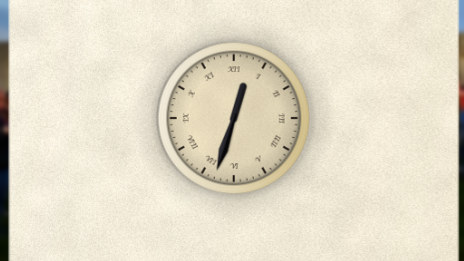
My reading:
12 h 33 min
